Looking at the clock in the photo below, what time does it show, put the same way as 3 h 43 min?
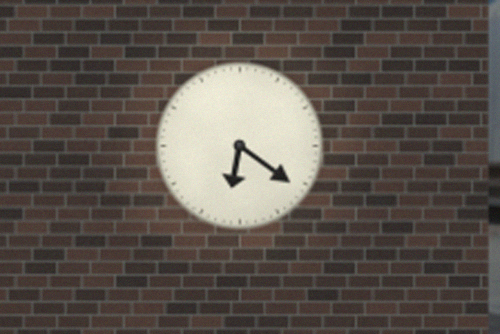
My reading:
6 h 21 min
